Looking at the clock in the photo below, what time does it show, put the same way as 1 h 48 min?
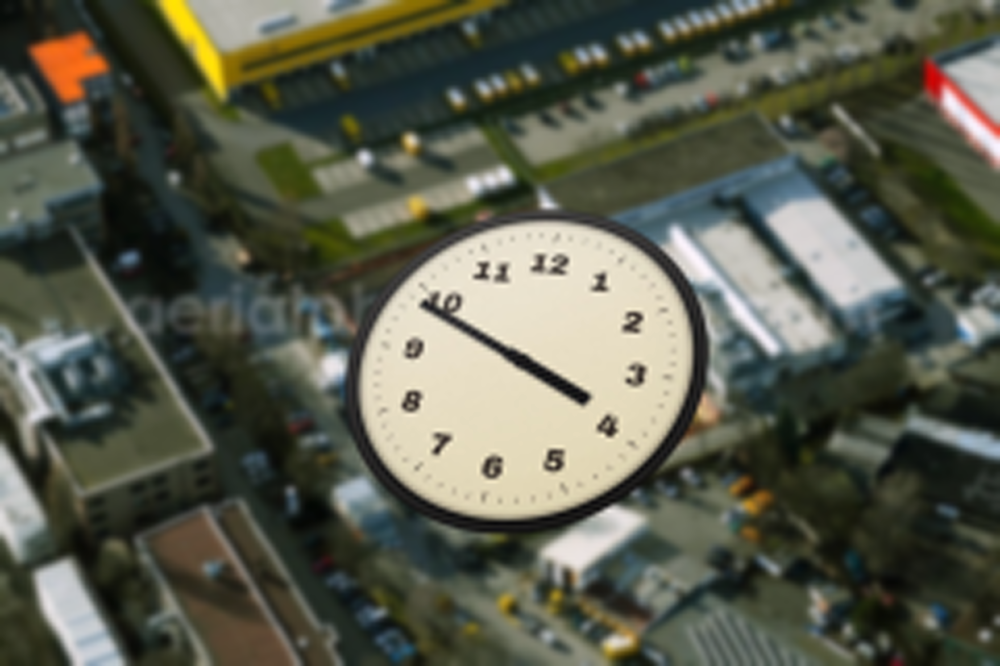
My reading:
3 h 49 min
